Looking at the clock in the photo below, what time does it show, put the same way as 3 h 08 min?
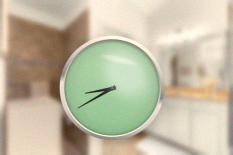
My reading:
8 h 40 min
